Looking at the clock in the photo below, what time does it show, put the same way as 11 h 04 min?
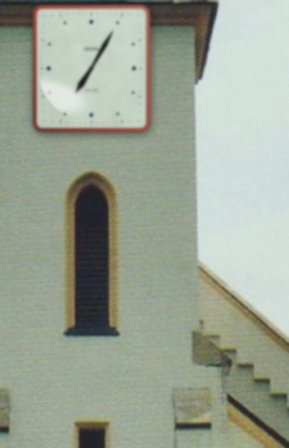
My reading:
7 h 05 min
